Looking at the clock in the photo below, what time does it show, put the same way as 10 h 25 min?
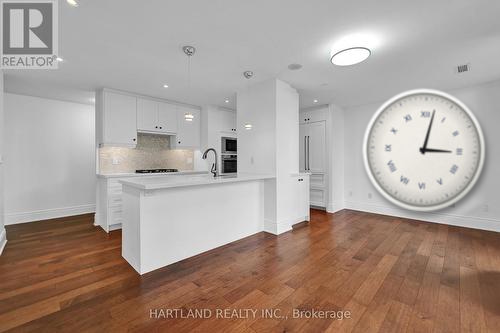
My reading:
3 h 02 min
